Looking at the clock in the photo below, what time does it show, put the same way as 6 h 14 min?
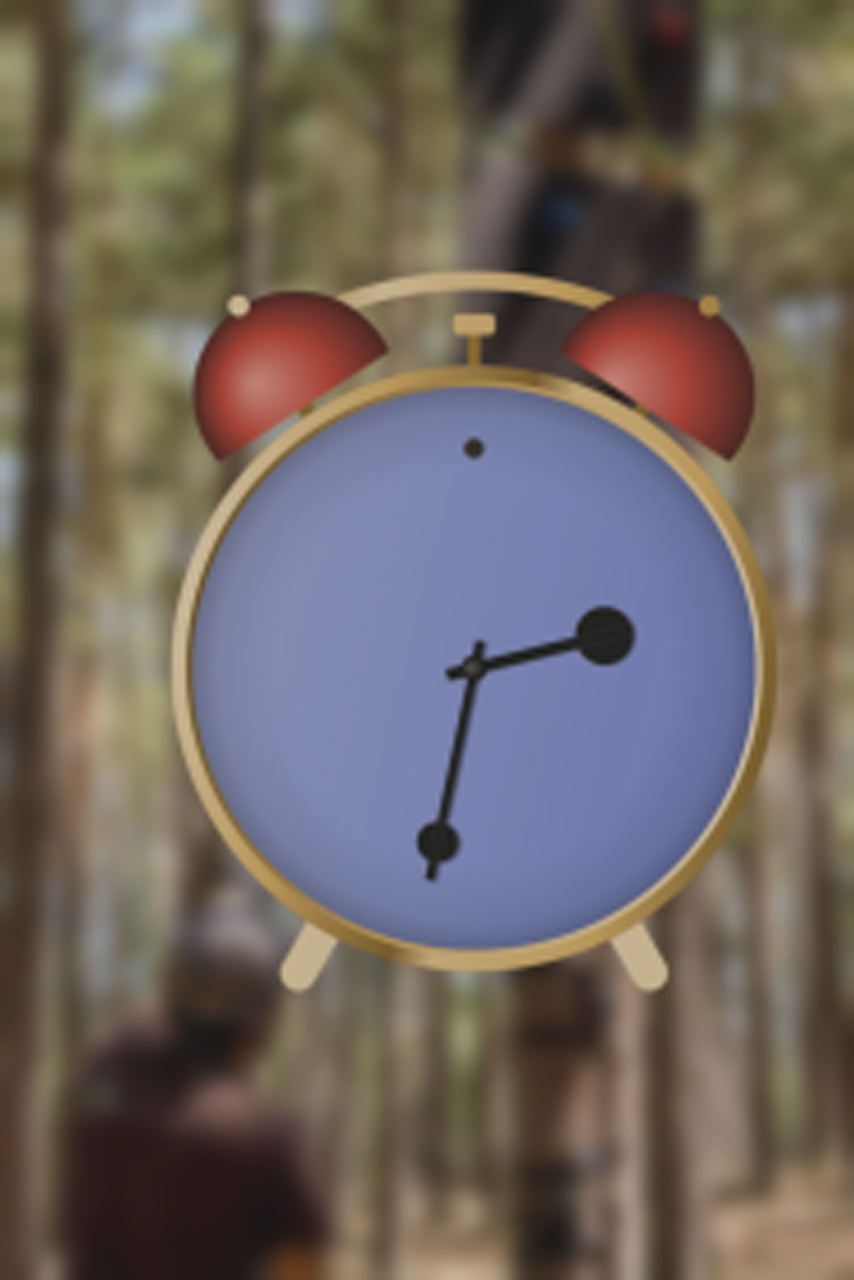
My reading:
2 h 32 min
